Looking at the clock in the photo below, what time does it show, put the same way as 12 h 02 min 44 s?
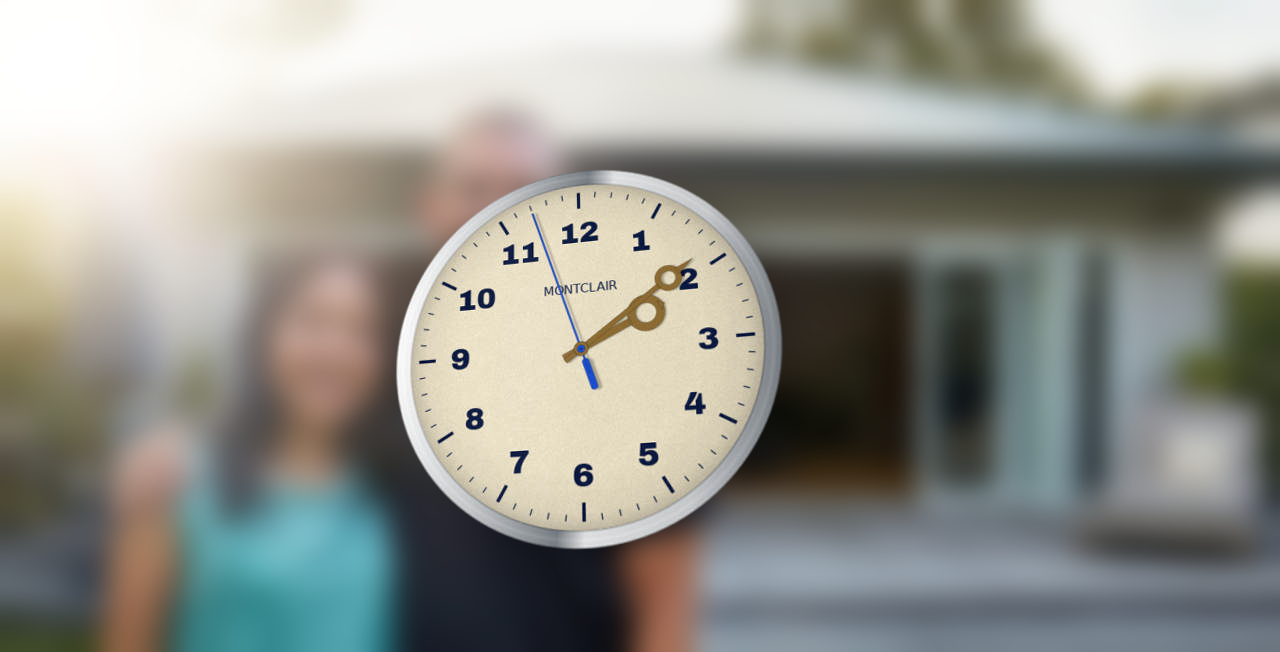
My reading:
2 h 08 min 57 s
